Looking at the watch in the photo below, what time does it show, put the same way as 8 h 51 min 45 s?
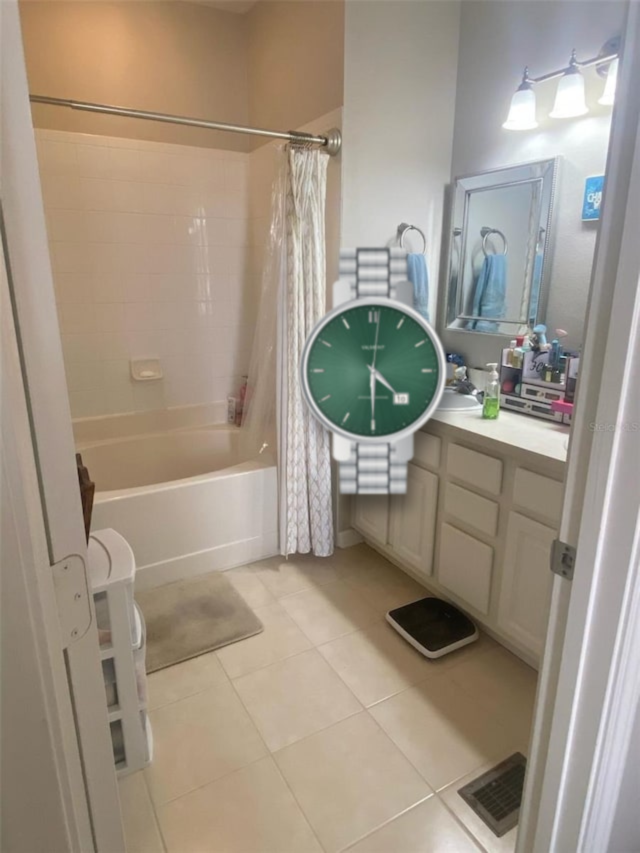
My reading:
4 h 30 min 01 s
